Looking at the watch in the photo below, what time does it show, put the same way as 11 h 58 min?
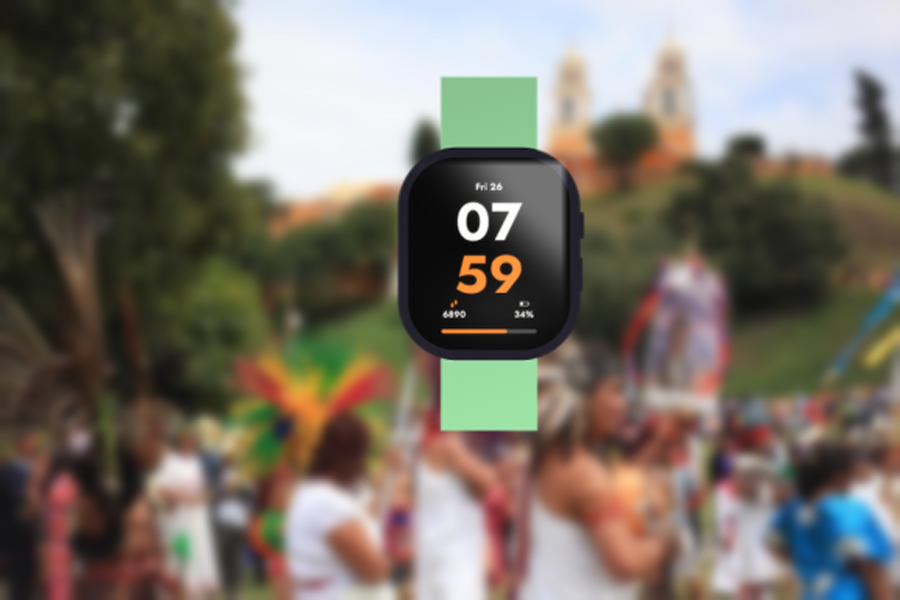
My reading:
7 h 59 min
